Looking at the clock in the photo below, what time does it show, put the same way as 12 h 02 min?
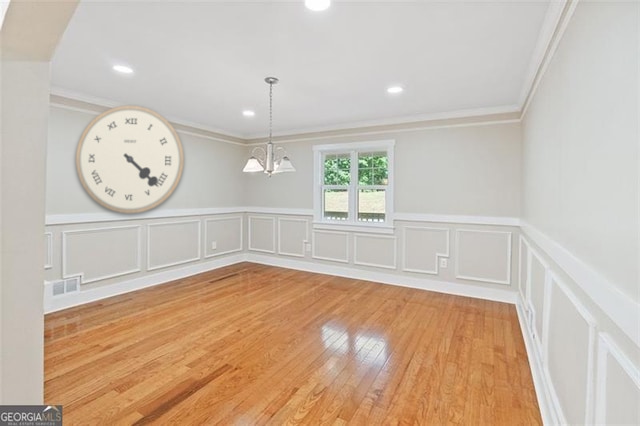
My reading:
4 h 22 min
